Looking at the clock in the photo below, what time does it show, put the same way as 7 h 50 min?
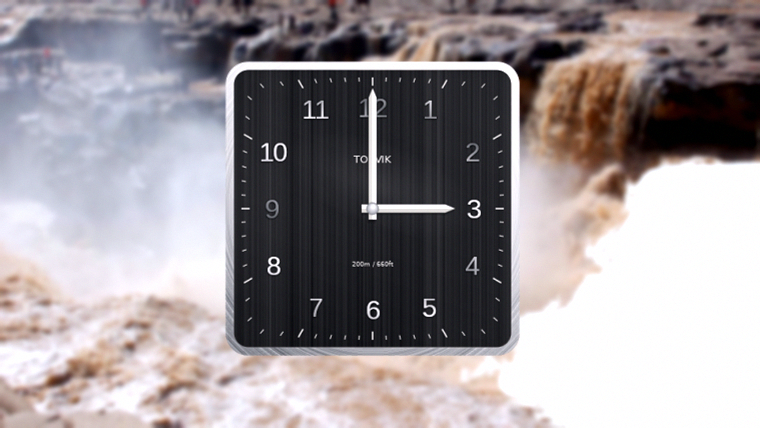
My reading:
3 h 00 min
